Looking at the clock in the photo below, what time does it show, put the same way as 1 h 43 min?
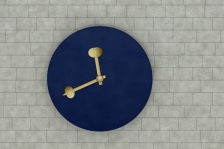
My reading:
11 h 41 min
